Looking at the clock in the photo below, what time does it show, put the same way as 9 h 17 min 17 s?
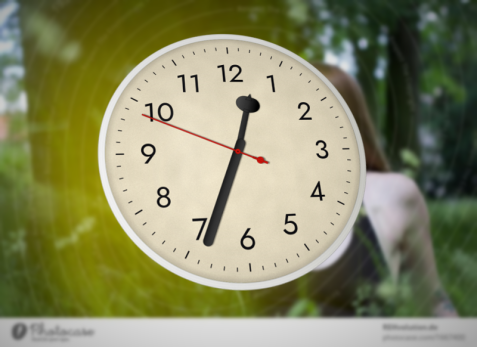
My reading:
12 h 33 min 49 s
